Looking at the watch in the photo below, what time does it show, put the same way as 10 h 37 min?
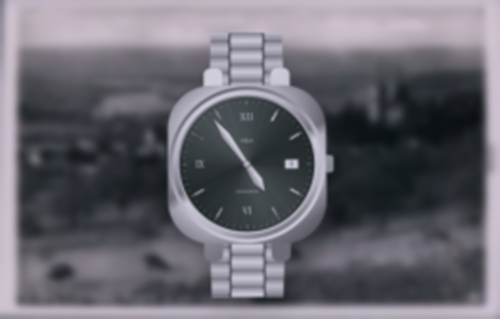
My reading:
4 h 54 min
